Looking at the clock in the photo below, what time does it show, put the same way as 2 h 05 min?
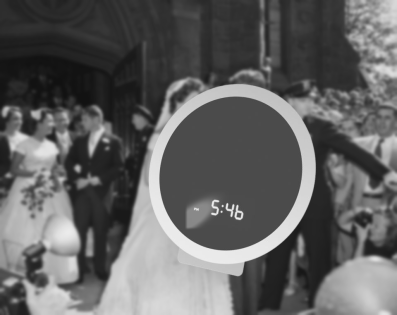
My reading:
5 h 46 min
